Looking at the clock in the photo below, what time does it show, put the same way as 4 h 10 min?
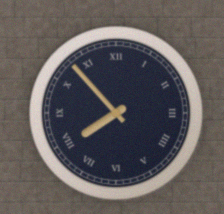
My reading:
7 h 53 min
